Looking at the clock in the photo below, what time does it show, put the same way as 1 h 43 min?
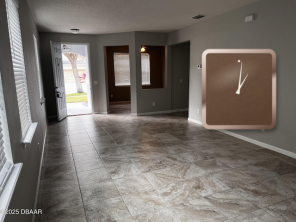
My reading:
1 h 01 min
